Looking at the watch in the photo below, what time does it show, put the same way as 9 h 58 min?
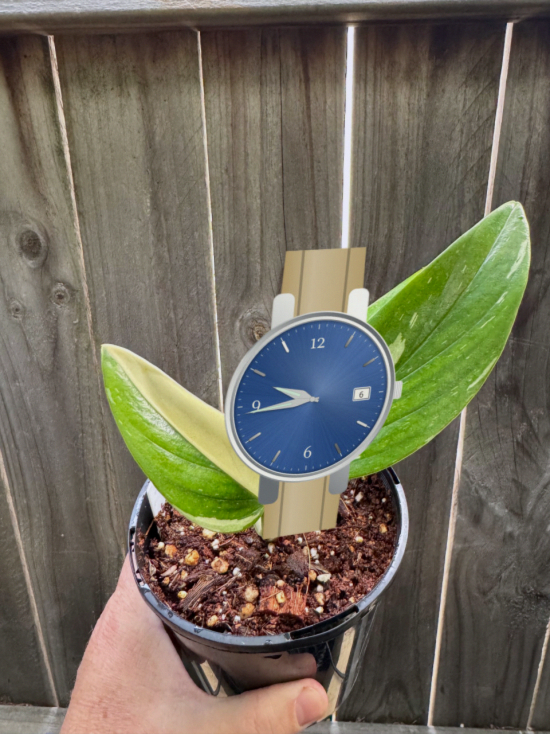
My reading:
9 h 44 min
